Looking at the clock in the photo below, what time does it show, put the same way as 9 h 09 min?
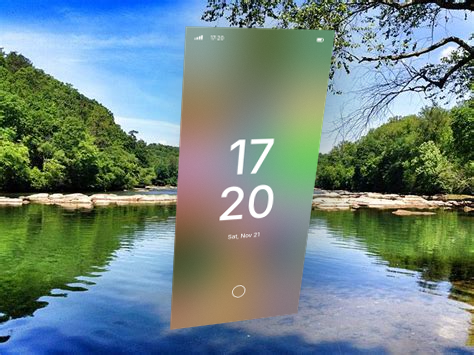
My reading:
17 h 20 min
